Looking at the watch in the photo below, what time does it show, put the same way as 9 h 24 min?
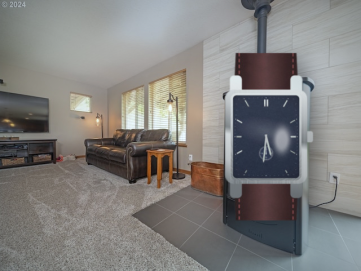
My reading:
5 h 31 min
